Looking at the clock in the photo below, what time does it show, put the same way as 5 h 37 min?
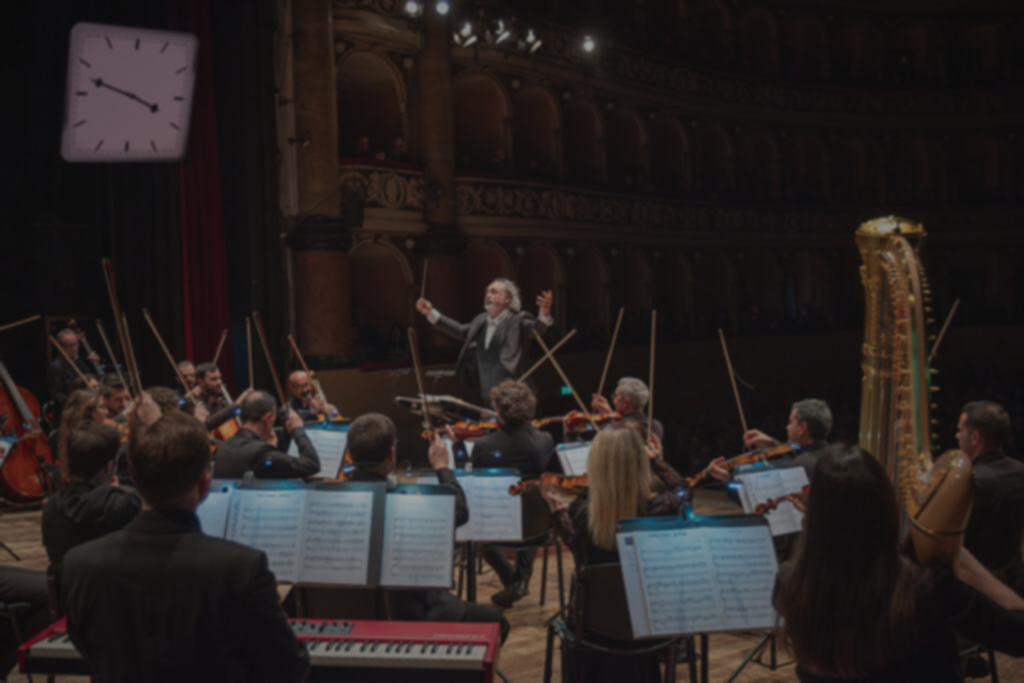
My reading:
3 h 48 min
